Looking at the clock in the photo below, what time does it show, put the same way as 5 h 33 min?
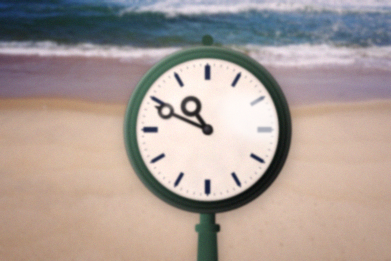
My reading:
10 h 49 min
